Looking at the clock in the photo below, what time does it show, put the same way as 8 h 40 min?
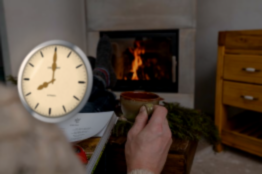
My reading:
8 h 00 min
